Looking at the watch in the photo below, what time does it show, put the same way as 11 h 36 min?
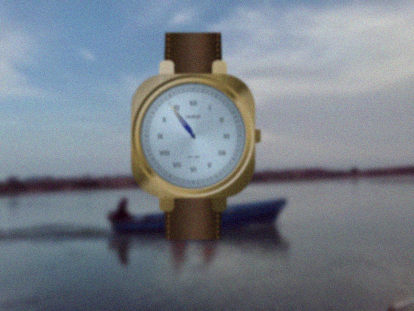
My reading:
10 h 54 min
